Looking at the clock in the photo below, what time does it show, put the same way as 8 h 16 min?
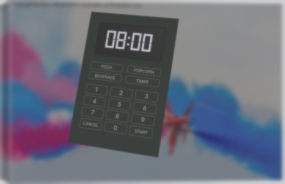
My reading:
8 h 00 min
